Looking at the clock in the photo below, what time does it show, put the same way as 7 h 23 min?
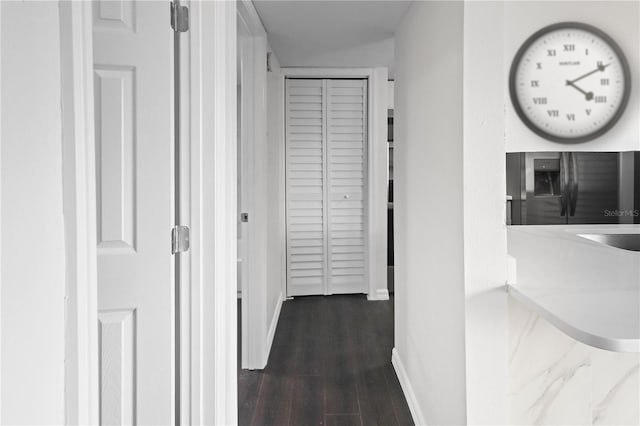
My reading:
4 h 11 min
